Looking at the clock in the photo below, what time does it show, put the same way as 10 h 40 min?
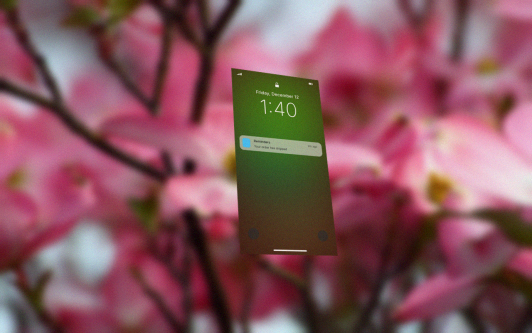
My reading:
1 h 40 min
